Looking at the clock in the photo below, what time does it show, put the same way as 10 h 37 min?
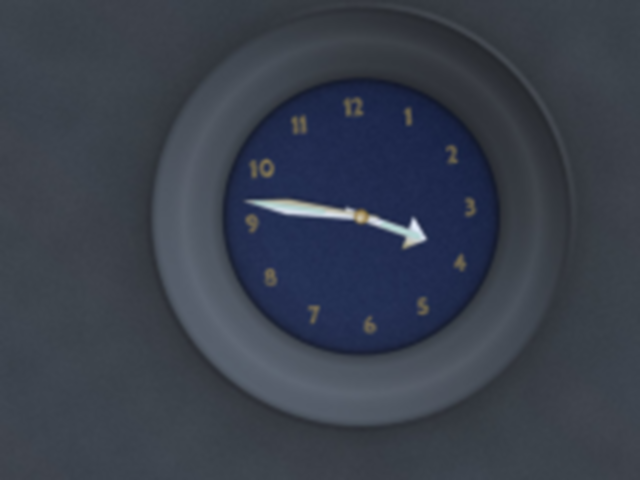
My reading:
3 h 47 min
